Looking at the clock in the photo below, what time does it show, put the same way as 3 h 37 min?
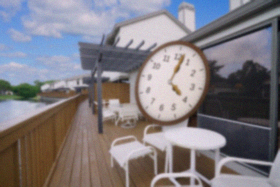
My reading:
4 h 02 min
